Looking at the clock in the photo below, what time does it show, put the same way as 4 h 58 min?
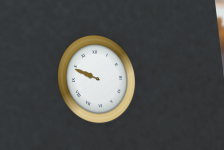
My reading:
9 h 49 min
